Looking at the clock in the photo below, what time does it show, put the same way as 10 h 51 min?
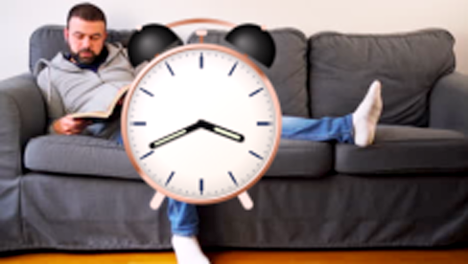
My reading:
3 h 41 min
